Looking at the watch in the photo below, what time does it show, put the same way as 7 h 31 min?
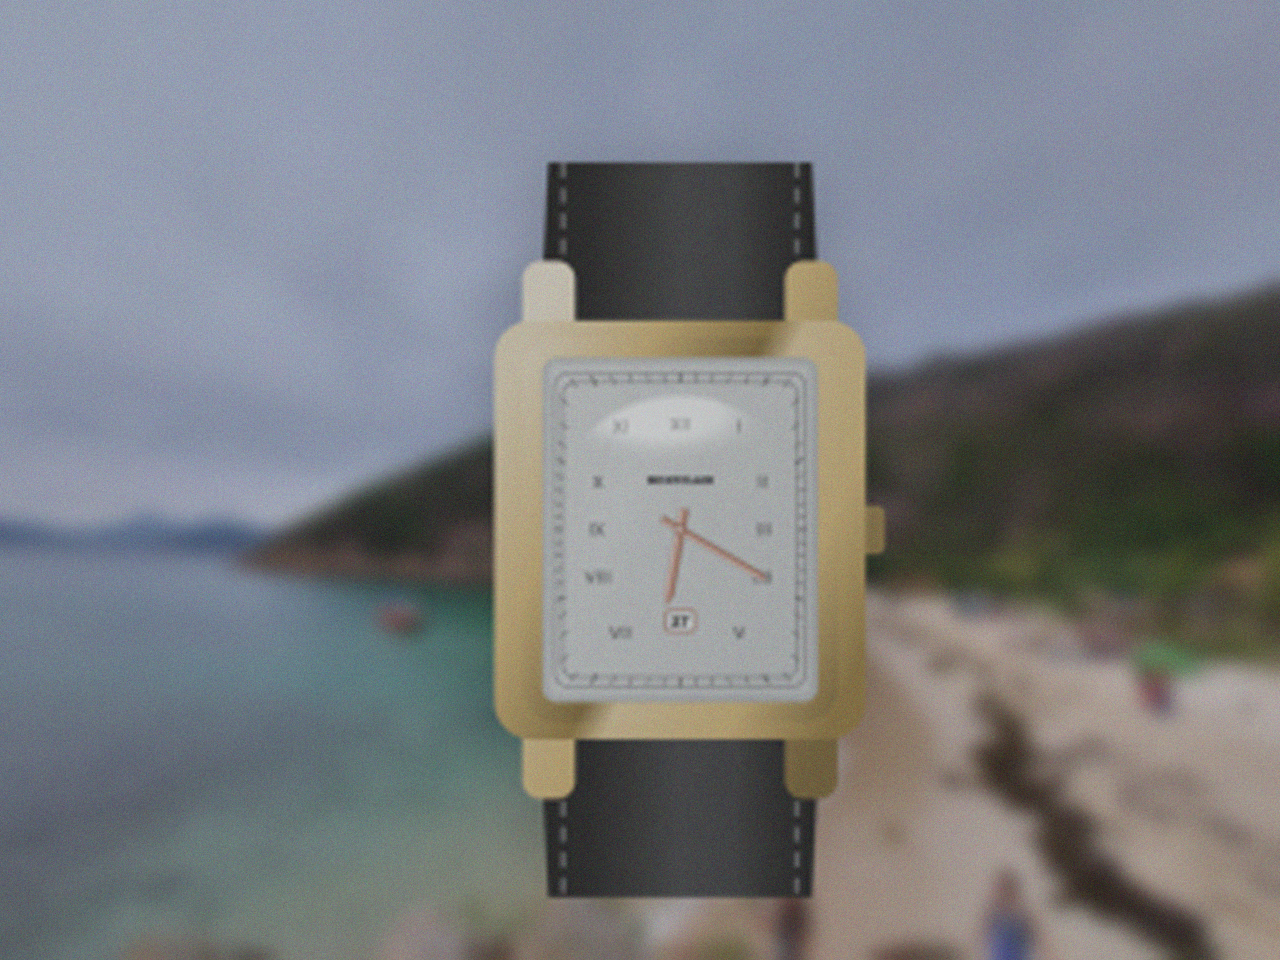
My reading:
6 h 20 min
